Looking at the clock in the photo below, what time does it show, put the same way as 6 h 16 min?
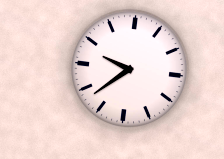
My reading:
9 h 38 min
